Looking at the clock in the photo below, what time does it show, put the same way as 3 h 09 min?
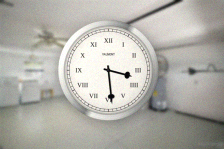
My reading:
3 h 29 min
